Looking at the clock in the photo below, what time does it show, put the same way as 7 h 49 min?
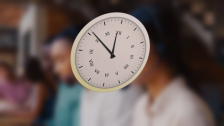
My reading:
11 h 51 min
